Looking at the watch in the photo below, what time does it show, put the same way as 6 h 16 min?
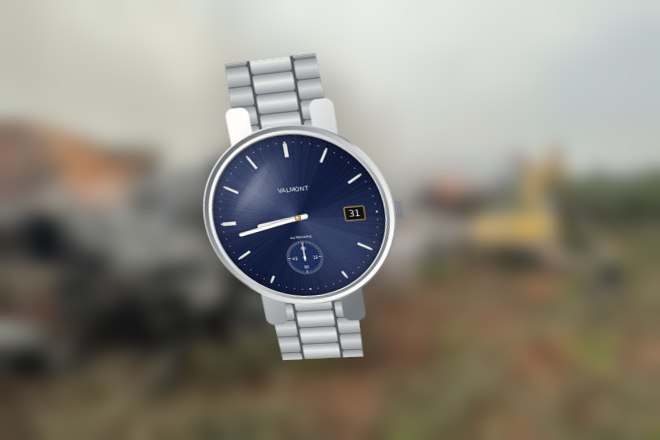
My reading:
8 h 43 min
